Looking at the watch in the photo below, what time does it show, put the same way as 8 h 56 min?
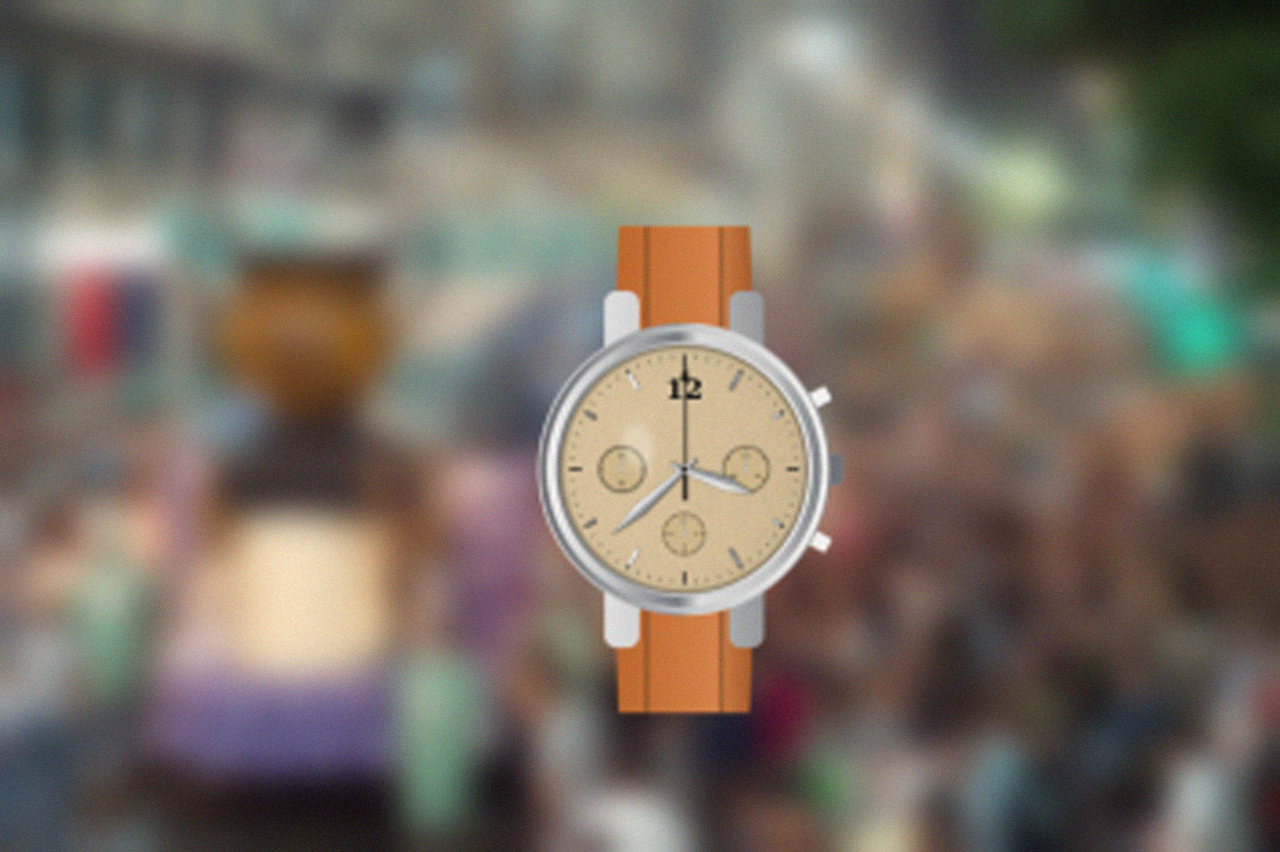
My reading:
3 h 38 min
